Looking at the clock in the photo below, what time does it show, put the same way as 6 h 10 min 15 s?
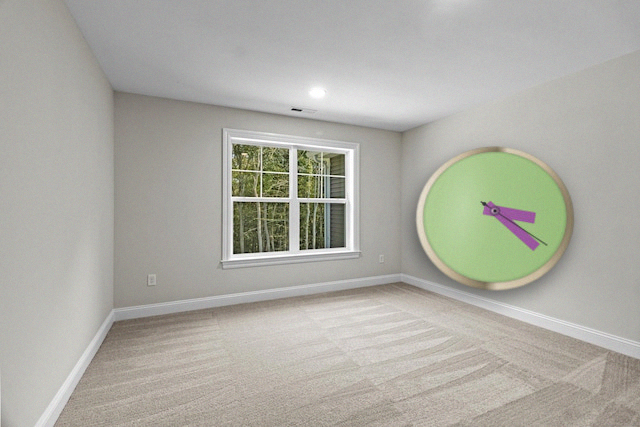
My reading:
3 h 22 min 21 s
